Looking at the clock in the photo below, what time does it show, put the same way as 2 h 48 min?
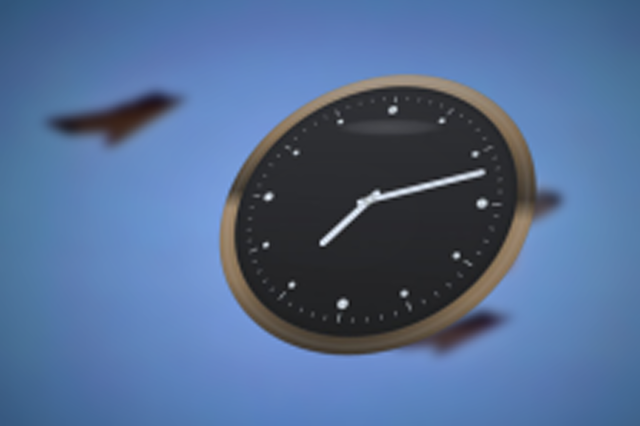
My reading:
7 h 12 min
